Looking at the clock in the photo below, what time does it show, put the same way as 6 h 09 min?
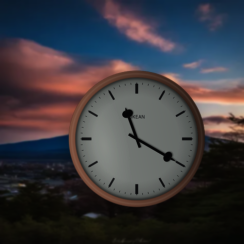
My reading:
11 h 20 min
